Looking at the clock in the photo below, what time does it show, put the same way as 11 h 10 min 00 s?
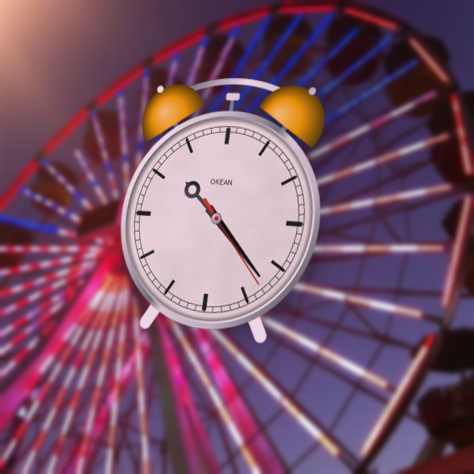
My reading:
10 h 22 min 23 s
